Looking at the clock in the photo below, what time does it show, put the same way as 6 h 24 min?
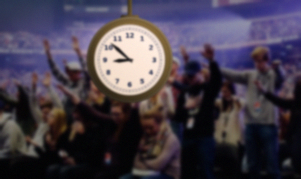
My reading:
8 h 52 min
